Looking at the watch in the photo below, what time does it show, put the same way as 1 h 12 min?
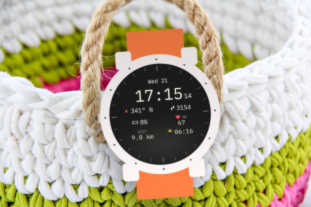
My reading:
17 h 15 min
